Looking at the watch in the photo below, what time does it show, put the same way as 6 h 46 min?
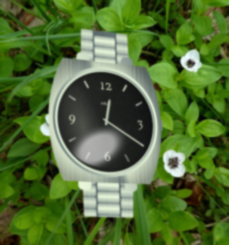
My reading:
12 h 20 min
